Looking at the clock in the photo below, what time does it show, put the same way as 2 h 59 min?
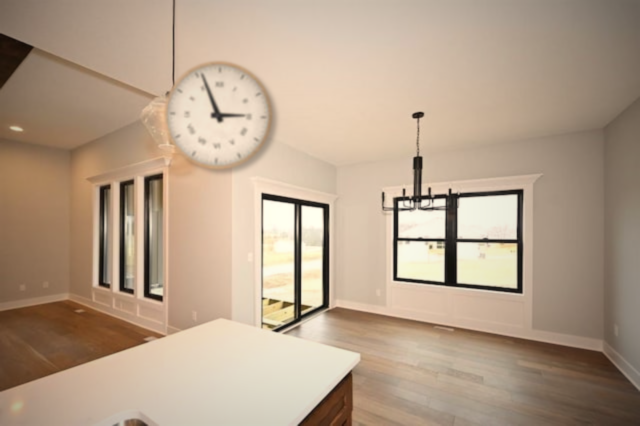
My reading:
2 h 56 min
